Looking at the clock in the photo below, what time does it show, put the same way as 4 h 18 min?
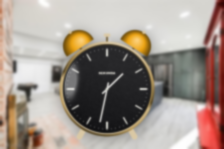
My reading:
1 h 32 min
